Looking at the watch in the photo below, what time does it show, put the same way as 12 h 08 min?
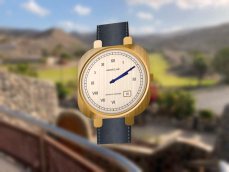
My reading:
2 h 10 min
